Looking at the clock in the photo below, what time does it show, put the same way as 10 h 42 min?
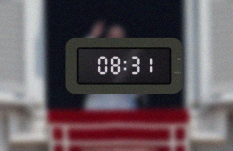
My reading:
8 h 31 min
